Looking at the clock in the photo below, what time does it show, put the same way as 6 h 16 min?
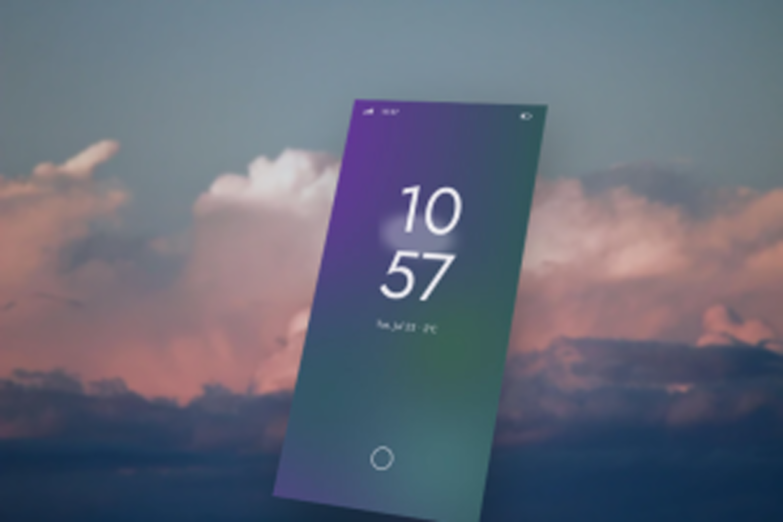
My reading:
10 h 57 min
